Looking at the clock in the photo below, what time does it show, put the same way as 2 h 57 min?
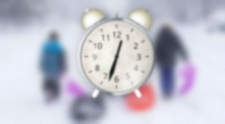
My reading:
12 h 33 min
